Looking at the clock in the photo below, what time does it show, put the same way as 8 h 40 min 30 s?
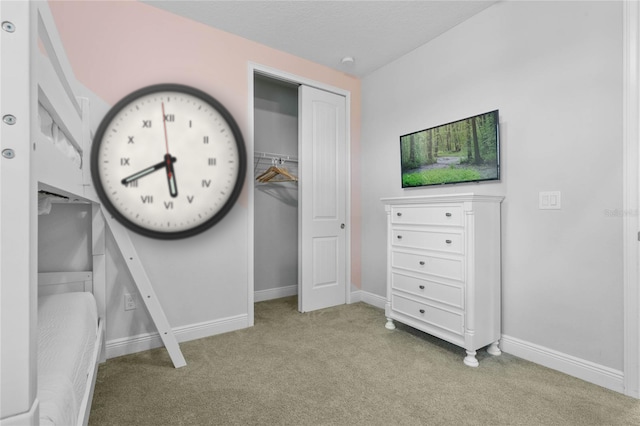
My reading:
5 h 40 min 59 s
